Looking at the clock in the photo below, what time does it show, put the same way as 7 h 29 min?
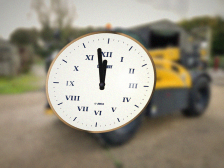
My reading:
11 h 58 min
